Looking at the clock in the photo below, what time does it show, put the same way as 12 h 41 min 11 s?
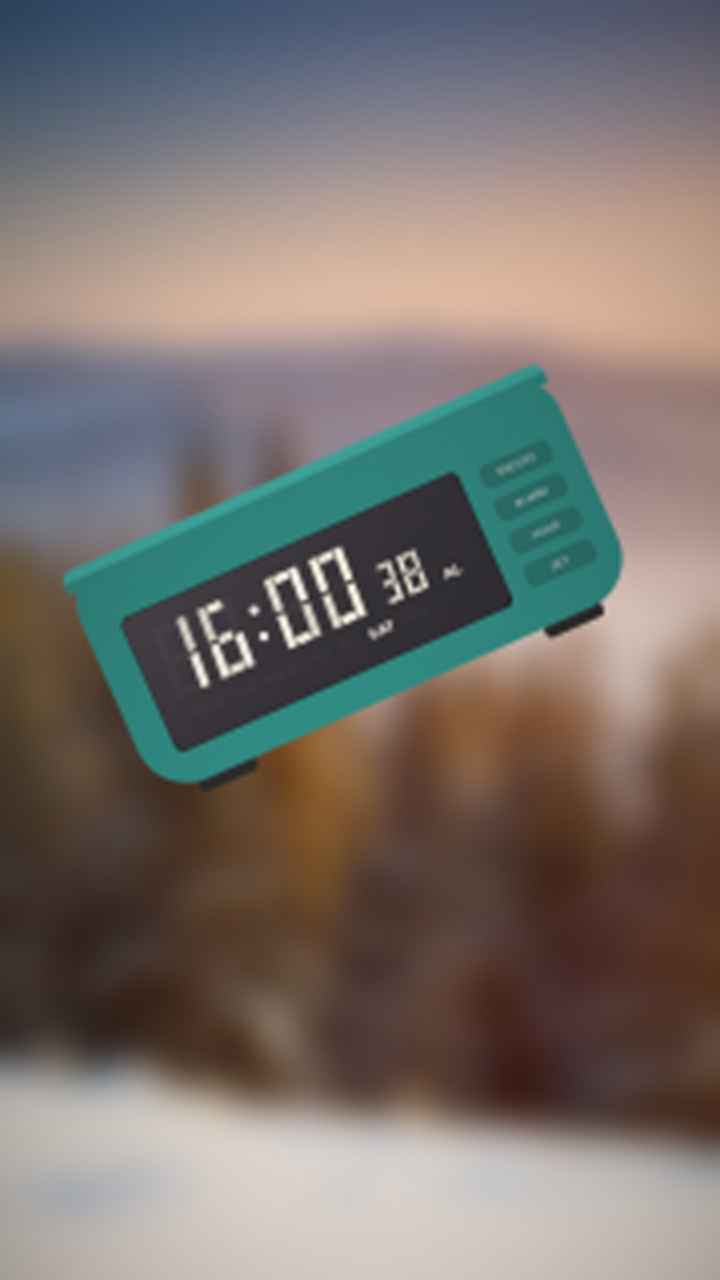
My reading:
16 h 00 min 38 s
